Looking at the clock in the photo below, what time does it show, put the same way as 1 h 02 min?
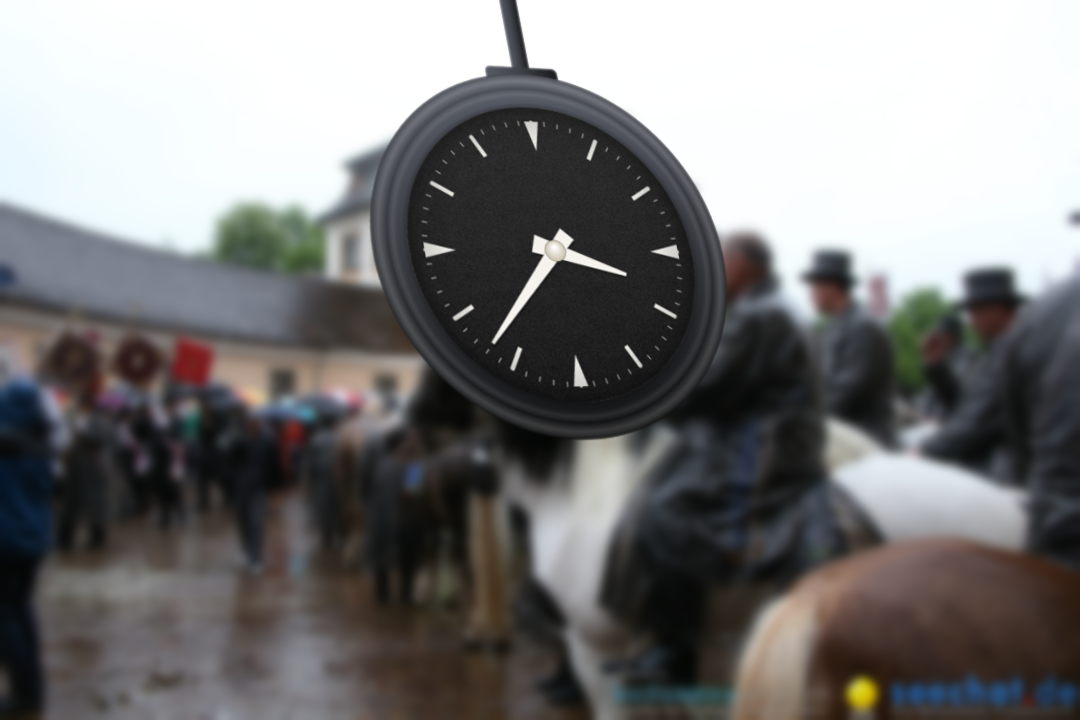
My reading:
3 h 37 min
